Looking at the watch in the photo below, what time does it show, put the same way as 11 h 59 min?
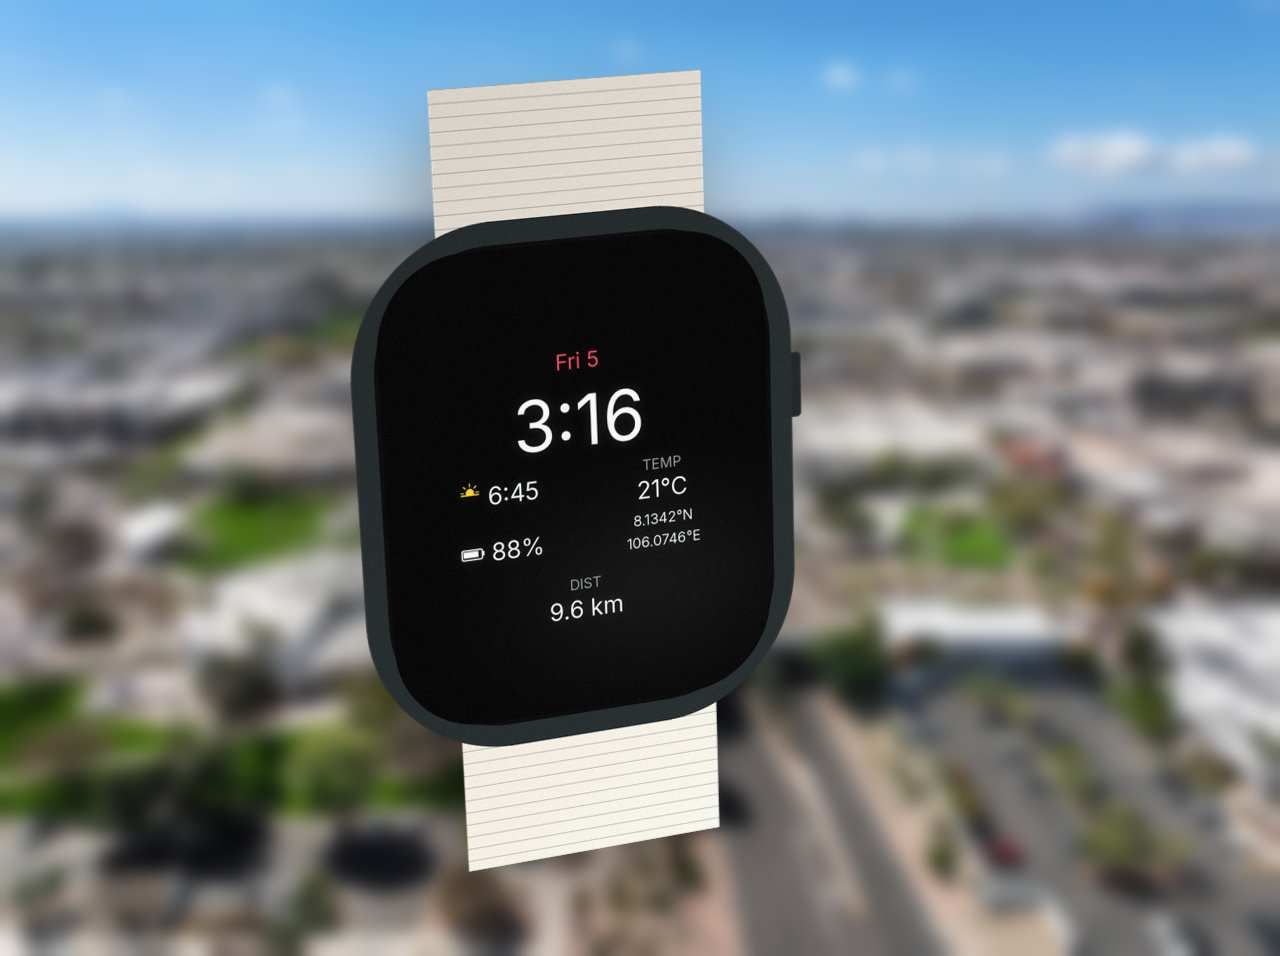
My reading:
3 h 16 min
